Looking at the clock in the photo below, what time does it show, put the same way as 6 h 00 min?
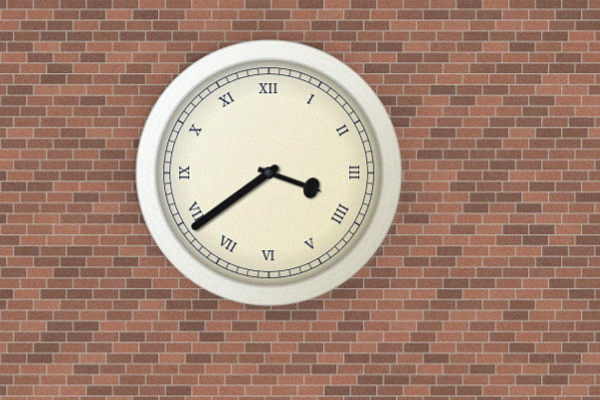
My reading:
3 h 39 min
